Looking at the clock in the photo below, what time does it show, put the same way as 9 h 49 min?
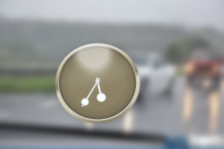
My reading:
5 h 35 min
